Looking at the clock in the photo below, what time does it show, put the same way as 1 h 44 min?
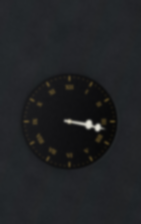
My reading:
3 h 17 min
